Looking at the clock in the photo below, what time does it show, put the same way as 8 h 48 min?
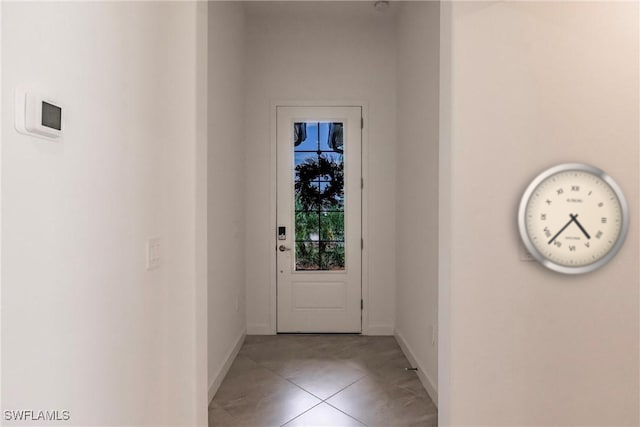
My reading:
4 h 37 min
